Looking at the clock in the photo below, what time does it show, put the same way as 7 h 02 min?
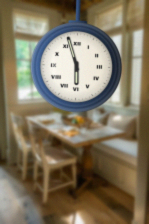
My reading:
5 h 57 min
